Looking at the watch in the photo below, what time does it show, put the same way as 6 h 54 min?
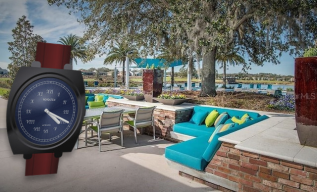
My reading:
4 h 19 min
